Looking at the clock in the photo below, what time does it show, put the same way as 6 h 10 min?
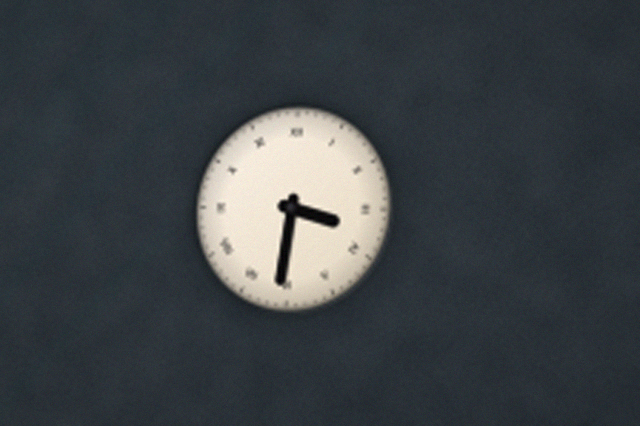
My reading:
3 h 31 min
